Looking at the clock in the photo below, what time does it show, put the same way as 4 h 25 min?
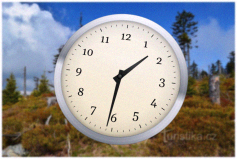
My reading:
1 h 31 min
